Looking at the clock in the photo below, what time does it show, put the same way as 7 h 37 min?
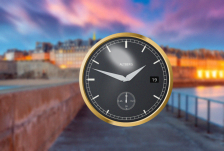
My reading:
1 h 48 min
